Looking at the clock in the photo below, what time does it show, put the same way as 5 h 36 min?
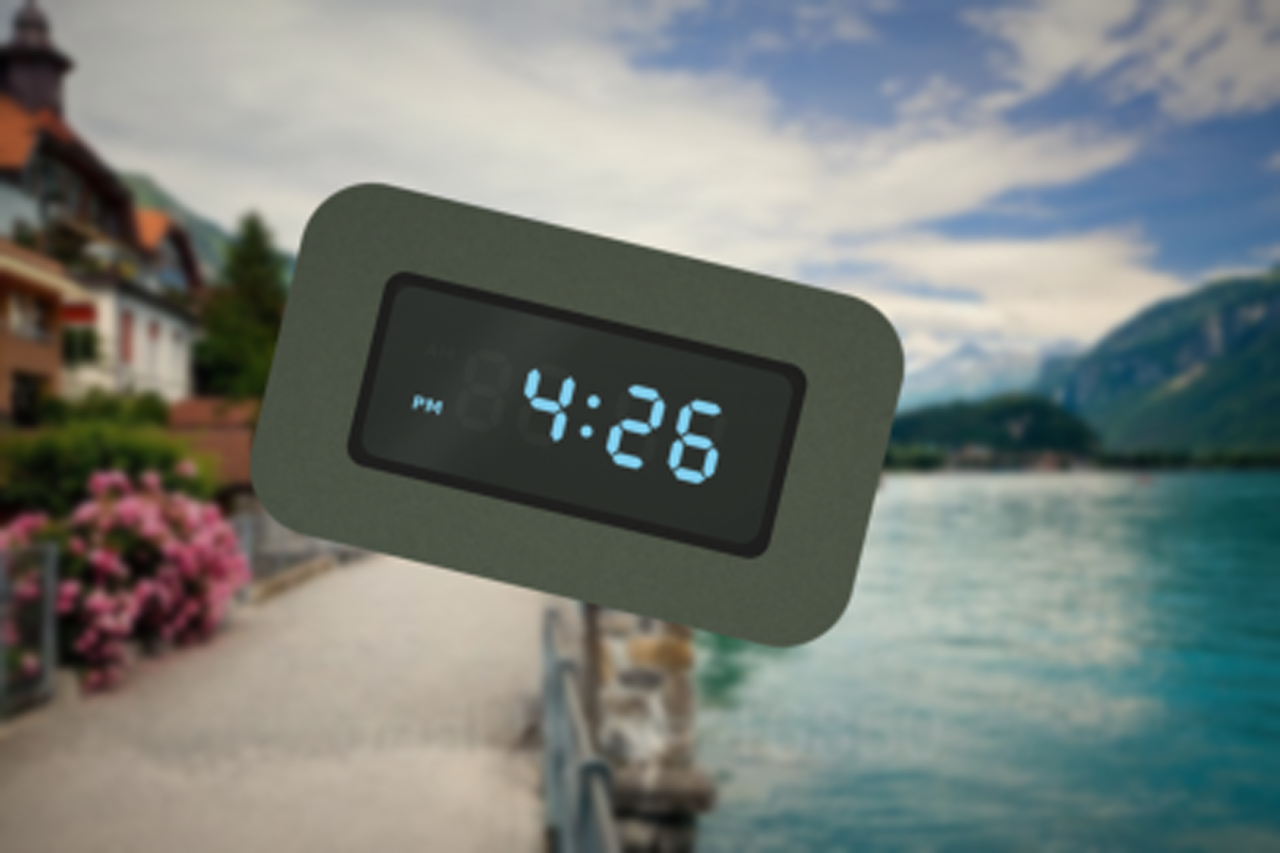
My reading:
4 h 26 min
